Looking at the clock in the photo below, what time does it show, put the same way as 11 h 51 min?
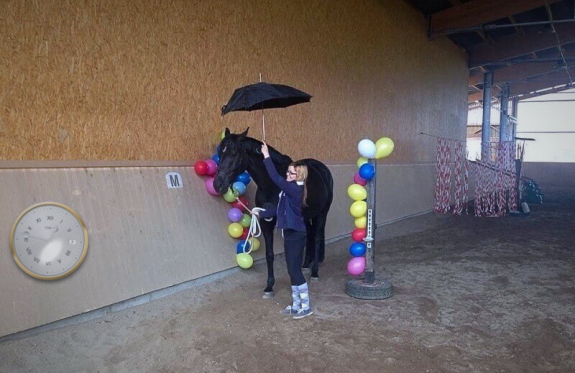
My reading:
12 h 47 min
